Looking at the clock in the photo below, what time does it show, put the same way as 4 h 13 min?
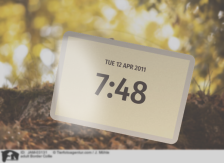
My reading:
7 h 48 min
